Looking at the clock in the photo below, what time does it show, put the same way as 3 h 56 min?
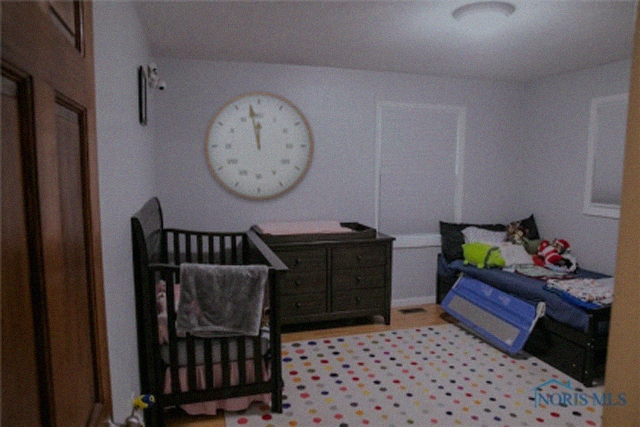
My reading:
11 h 58 min
